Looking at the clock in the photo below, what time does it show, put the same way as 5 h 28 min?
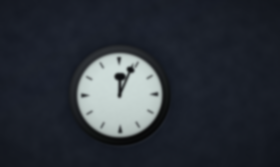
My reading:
12 h 04 min
